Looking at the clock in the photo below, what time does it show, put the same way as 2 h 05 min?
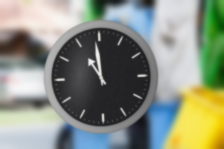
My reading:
10 h 59 min
